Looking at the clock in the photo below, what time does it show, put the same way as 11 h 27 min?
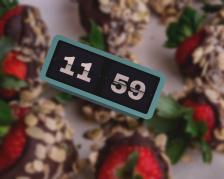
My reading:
11 h 59 min
